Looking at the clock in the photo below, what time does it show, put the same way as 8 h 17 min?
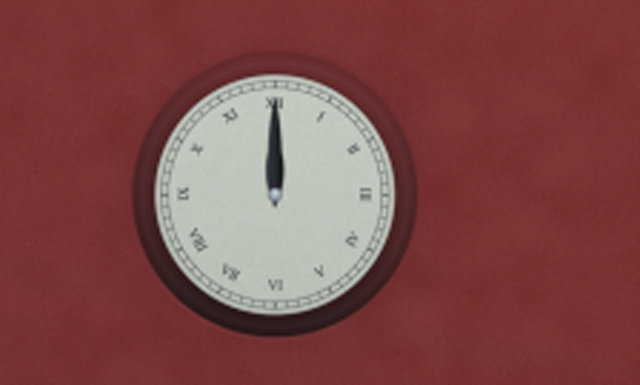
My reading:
12 h 00 min
